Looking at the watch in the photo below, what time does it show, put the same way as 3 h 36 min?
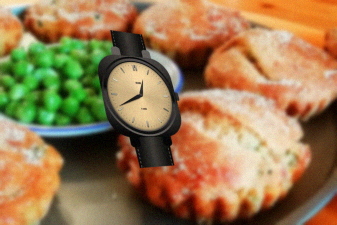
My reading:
12 h 41 min
